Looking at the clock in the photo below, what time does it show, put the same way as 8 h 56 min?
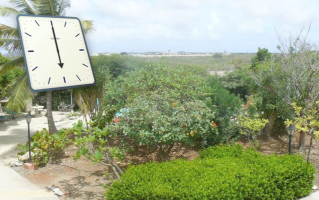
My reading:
6 h 00 min
